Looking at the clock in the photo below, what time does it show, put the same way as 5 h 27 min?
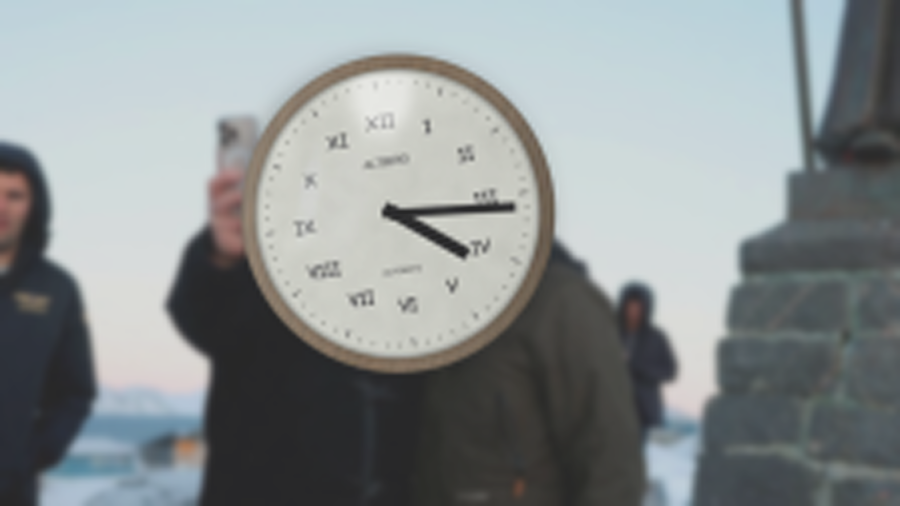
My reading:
4 h 16 min
